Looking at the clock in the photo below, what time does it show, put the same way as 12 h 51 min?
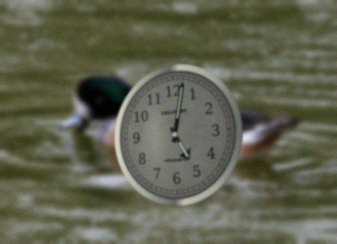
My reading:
5 h 02 min
